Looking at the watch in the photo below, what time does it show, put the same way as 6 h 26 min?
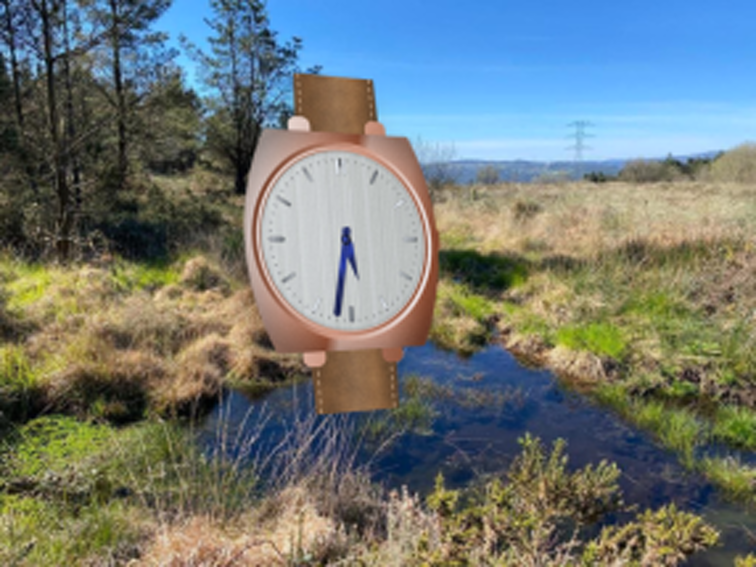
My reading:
5 h 32 min
